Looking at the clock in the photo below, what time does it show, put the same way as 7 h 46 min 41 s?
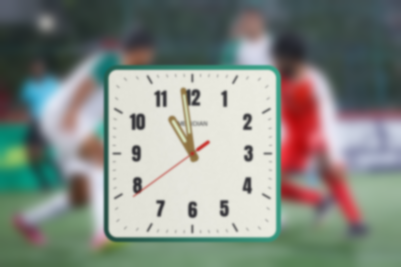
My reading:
10 h 58 min 39 s
